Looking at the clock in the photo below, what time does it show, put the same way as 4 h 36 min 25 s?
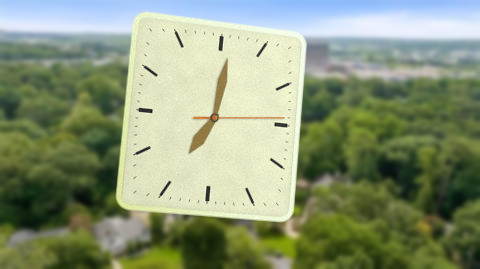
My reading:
7 h 01 min 14 s
